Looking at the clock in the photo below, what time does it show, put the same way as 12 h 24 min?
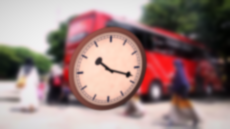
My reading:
10 h 18 min
